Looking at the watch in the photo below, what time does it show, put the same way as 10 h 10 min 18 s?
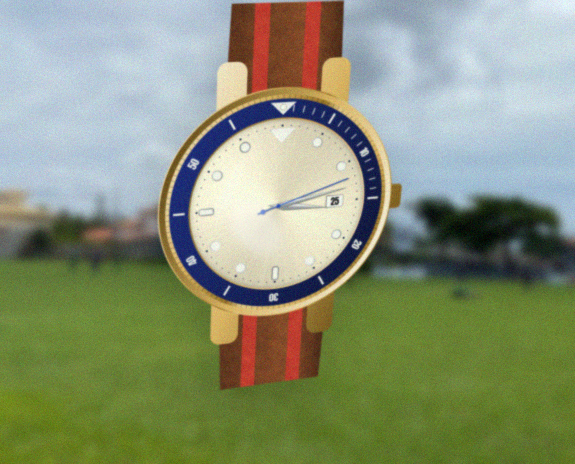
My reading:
3 h 13 min 12 s
